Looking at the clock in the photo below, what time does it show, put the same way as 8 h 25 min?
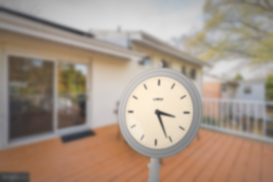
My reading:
3 h 26 min
